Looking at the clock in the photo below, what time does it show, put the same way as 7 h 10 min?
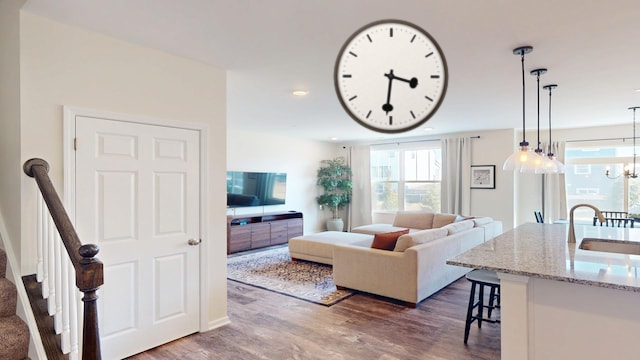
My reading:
3 h 31 min
